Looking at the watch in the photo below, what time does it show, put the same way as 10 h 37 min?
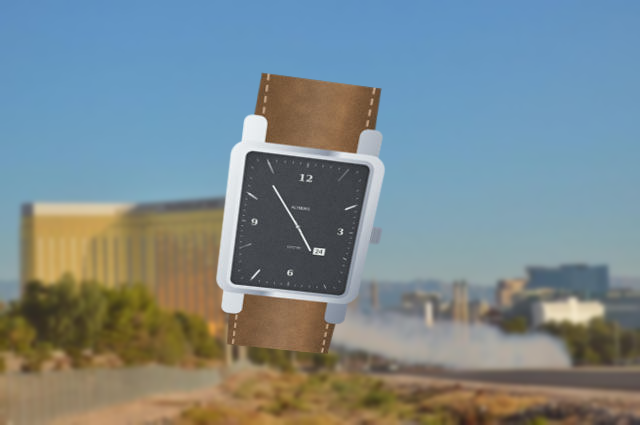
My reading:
4 h 54 min
